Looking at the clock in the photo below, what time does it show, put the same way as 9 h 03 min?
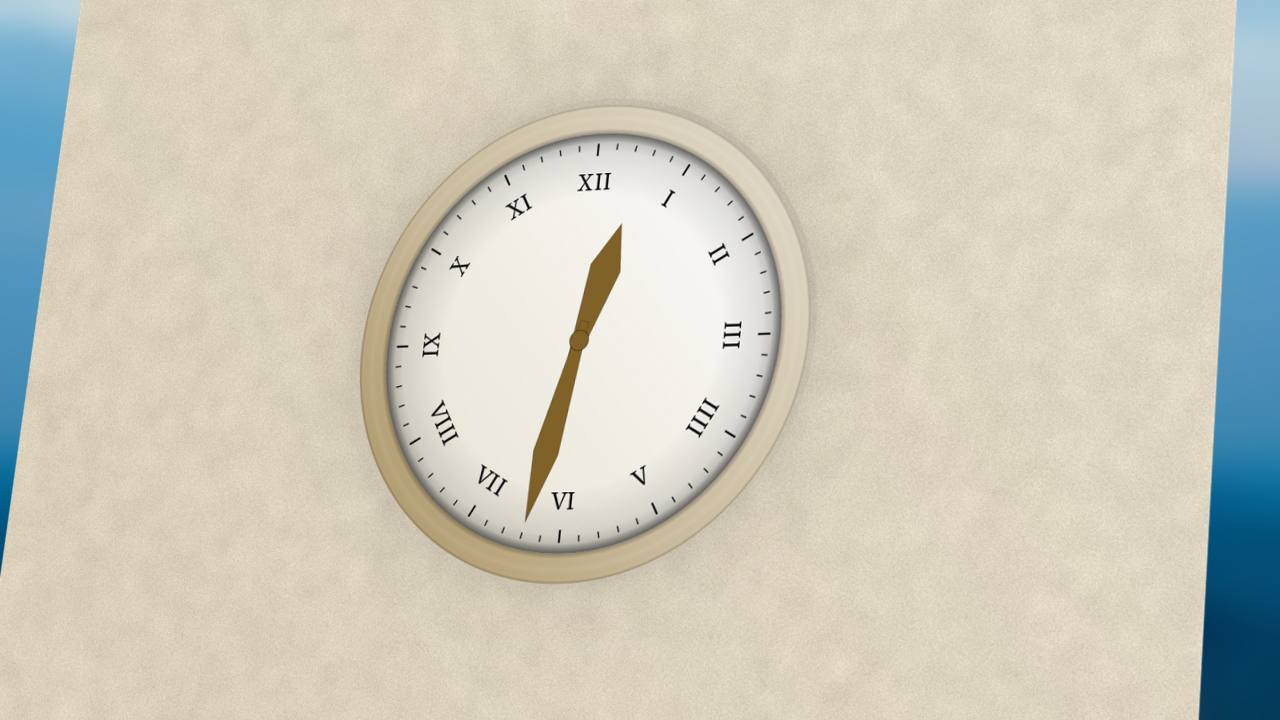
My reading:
12 h 32 min
